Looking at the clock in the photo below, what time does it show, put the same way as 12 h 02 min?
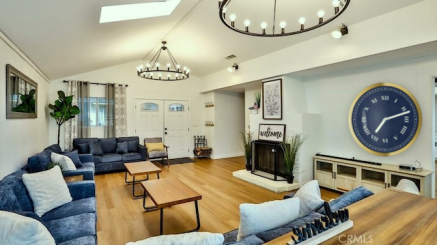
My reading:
7 h 12 min
